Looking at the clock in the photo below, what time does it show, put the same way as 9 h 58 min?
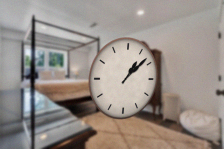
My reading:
1 h 08 min
